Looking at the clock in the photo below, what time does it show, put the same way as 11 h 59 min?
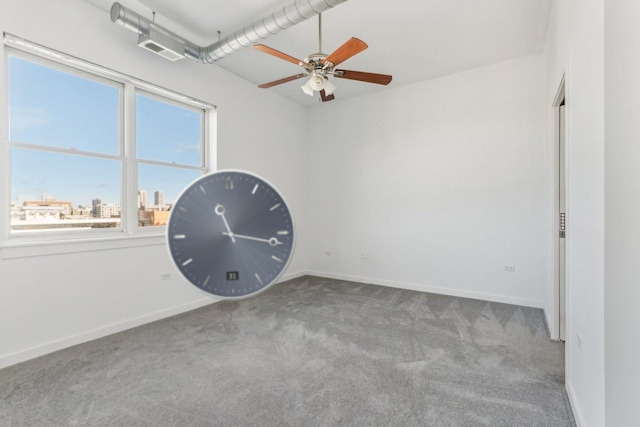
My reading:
11 h 17 min
